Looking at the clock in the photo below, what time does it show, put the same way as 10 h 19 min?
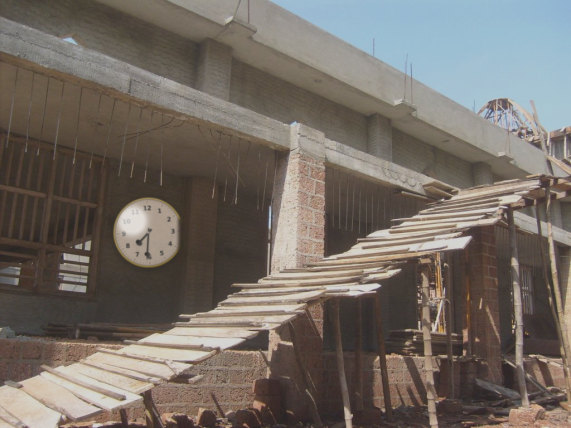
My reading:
7 h 31 min
